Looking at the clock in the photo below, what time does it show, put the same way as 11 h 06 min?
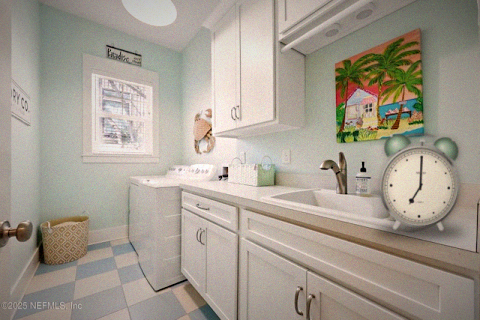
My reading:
7 h 00 min
